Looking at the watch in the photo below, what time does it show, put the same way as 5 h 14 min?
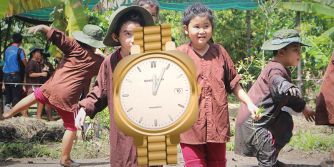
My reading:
12 h 04 min
